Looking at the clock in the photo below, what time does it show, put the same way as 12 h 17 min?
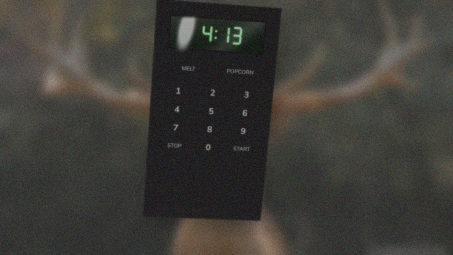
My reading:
4 h 13 min
